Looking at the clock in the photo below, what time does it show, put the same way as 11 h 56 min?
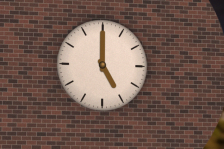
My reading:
5 h 00 min
